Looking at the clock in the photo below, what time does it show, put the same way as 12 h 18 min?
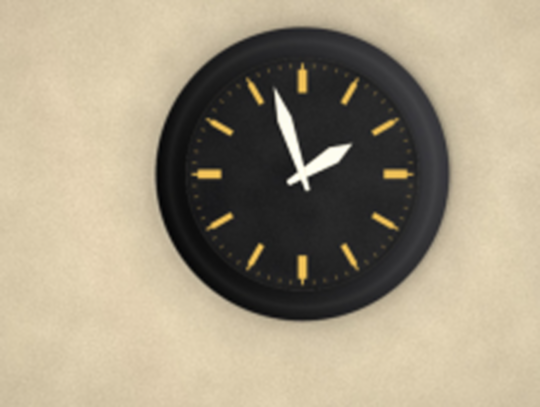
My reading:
1 h 57 min
